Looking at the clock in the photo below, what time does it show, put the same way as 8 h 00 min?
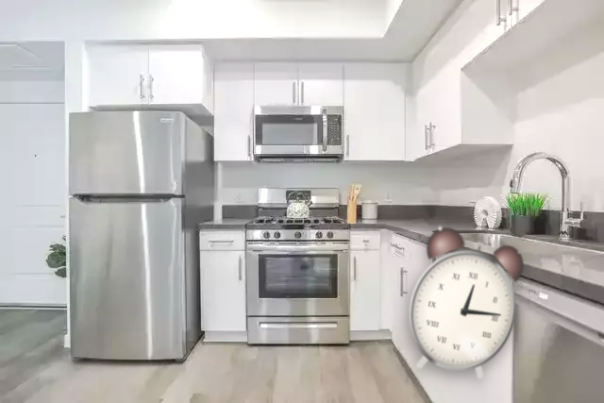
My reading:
12 h 14 min
